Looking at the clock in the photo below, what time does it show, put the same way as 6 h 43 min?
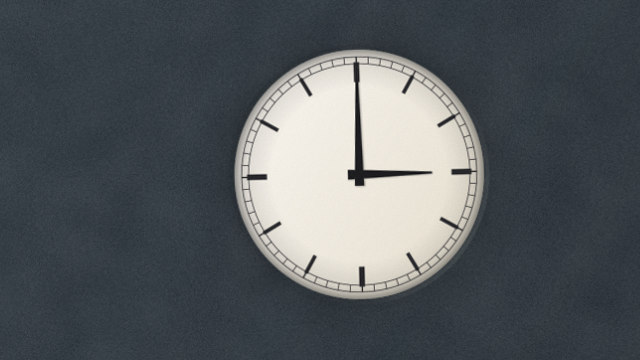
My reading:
3 h 00 min
